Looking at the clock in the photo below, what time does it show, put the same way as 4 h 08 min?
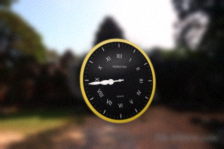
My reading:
8 h 44 min
